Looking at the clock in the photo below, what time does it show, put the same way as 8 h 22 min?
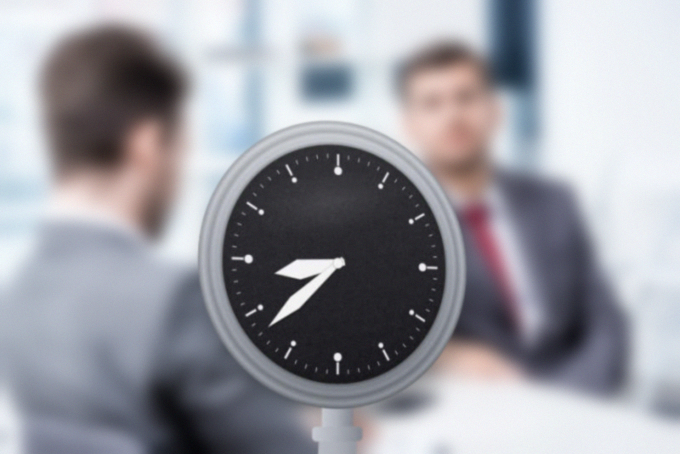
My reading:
8 h 38 min
